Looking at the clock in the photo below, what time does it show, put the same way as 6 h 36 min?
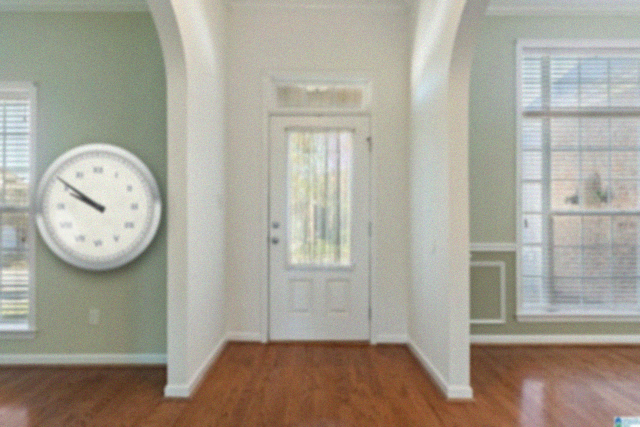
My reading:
9 h 51 min
